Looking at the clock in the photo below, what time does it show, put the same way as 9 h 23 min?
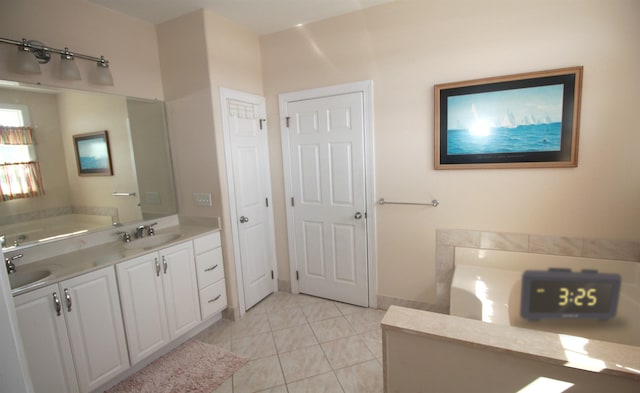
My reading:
3 h 25 min
